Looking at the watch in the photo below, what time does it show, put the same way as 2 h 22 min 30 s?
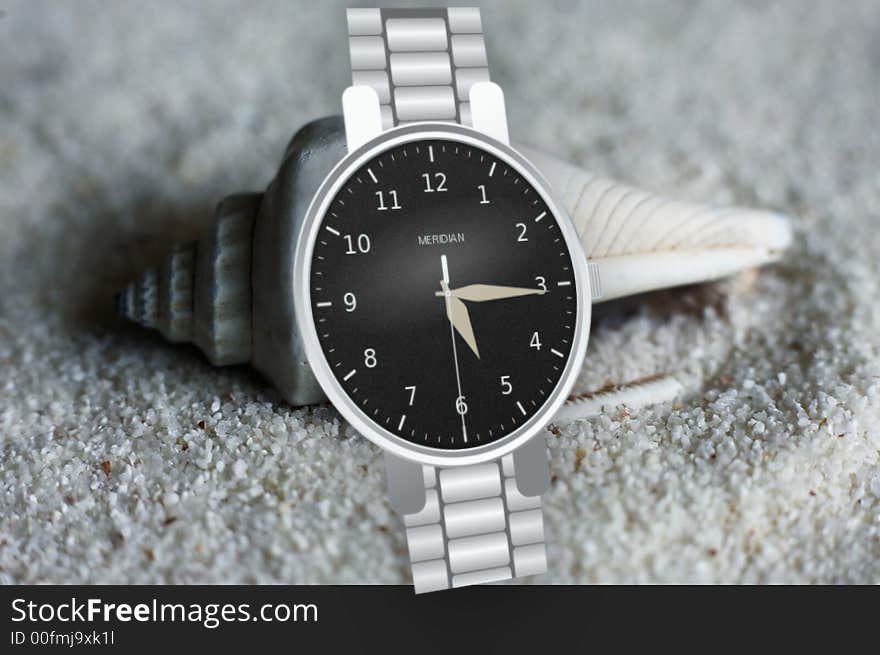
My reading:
5 h 15 min 30 s
